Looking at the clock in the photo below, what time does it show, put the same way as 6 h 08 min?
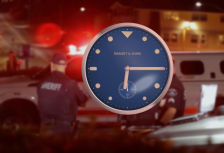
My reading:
6 h 15 min
